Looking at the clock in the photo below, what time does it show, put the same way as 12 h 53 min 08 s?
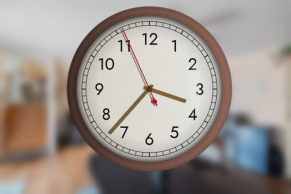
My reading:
3 h 36 min 56 s
